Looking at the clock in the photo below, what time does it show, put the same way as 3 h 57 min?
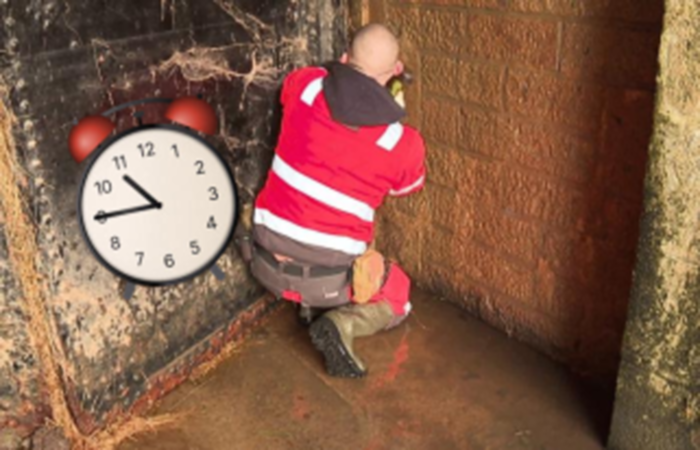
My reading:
10 h 45 min
